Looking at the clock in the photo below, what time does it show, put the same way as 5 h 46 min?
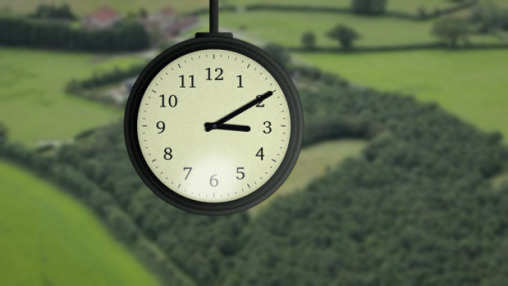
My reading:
3 h 10 min
